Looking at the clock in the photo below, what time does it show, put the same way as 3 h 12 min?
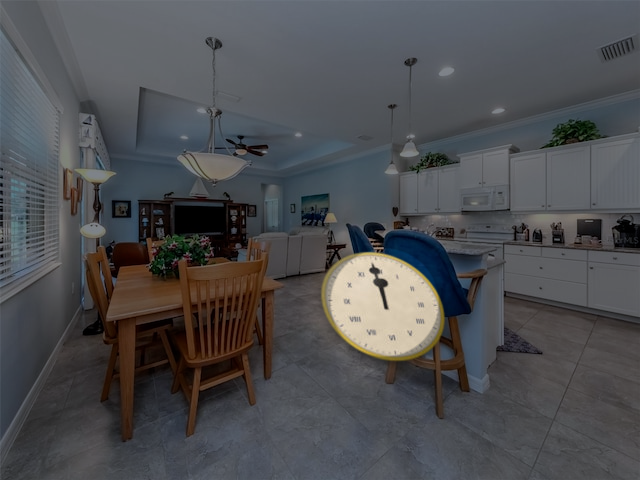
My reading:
11 h 59 min
